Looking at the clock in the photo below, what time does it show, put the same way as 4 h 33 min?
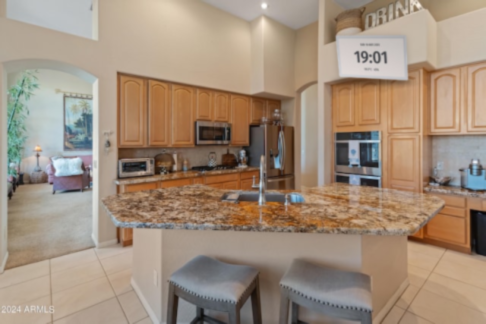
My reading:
19 h 01 min
